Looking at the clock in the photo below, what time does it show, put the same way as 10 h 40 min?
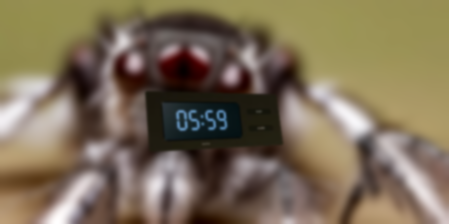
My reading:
5 h 59 min
